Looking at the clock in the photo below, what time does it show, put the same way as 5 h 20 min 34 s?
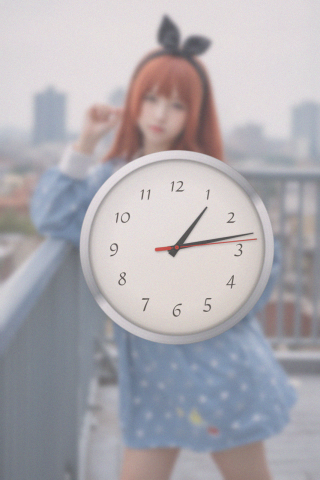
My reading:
1 h 13 min 14 s
